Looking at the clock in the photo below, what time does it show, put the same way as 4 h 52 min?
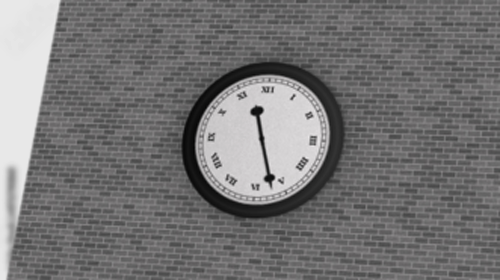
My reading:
11 h 27 min
